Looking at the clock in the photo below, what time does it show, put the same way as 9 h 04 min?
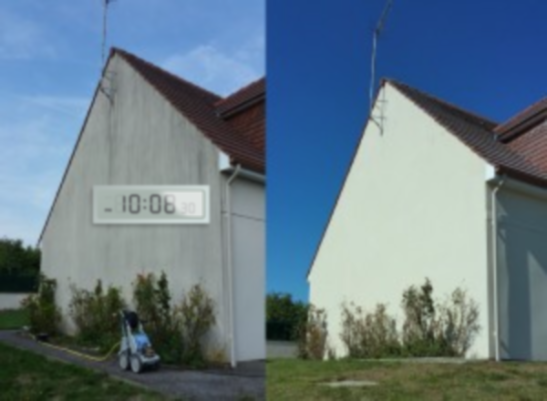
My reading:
10 h 08 min
